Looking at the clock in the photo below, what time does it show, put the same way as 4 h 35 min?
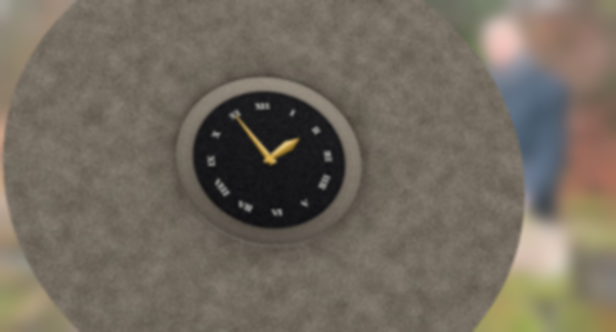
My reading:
1 h 55 min
